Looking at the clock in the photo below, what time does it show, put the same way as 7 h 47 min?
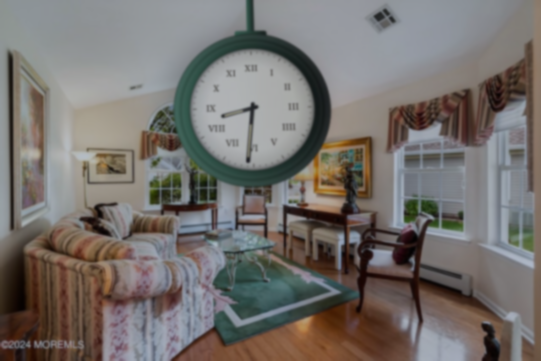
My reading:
8 h 31 min
